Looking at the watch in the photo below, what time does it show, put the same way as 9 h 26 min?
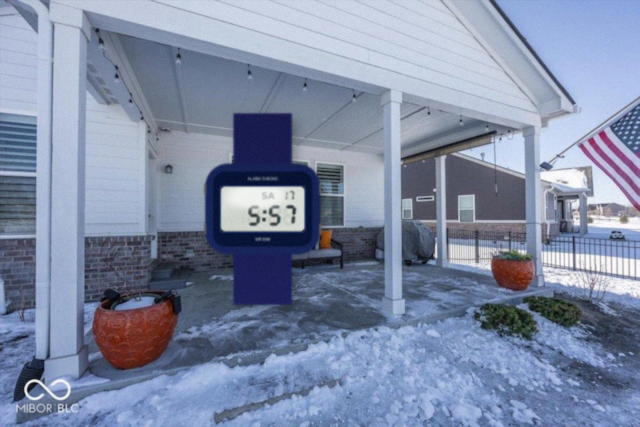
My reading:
5 h 57 min
